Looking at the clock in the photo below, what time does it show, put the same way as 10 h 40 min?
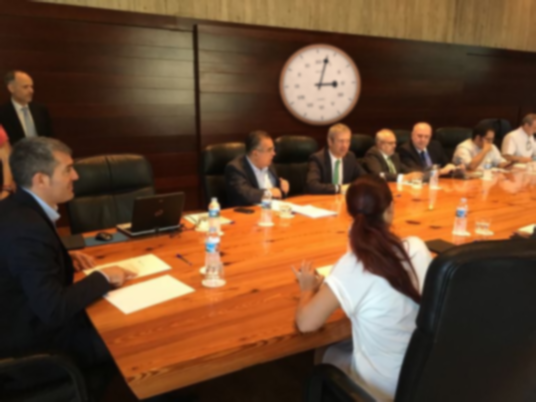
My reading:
3 h 03 min
